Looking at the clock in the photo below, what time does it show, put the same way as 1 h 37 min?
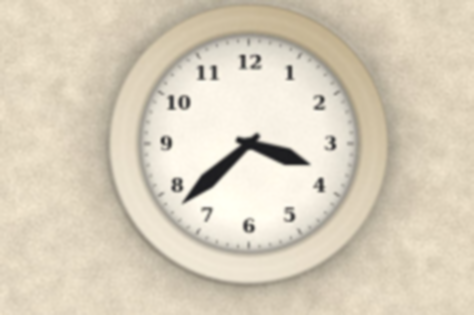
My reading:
3 h 38 min
